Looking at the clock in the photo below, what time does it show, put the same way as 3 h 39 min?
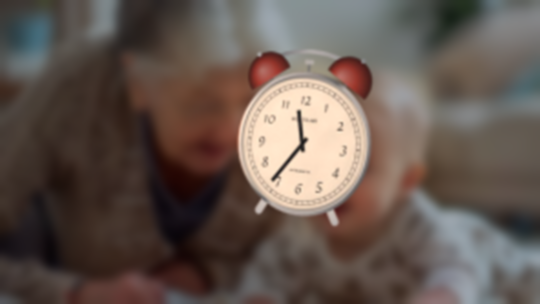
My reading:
11 h 36 min
